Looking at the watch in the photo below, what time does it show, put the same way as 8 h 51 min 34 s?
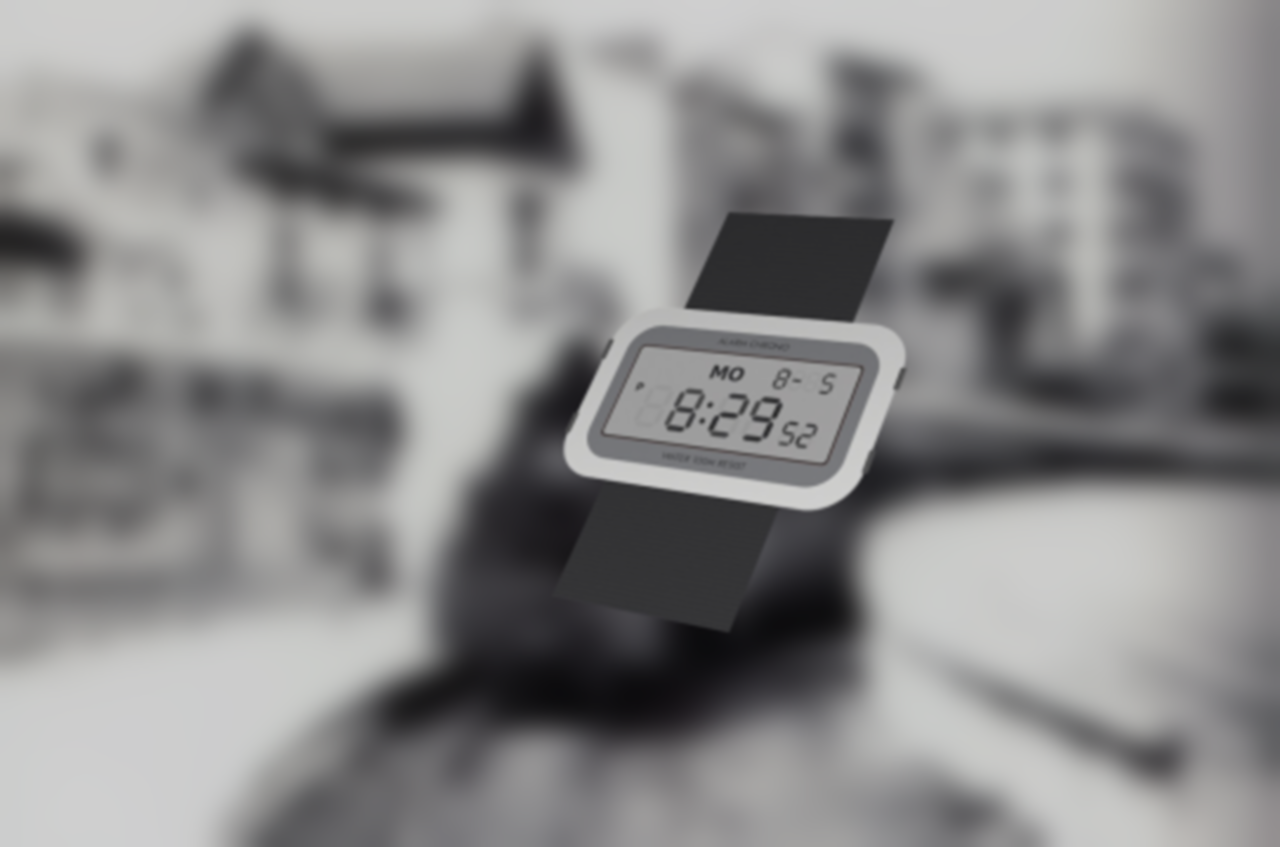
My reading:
8 h 29 min 52 s
